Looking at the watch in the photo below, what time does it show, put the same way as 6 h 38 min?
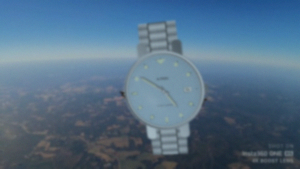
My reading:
4 h 51 min
